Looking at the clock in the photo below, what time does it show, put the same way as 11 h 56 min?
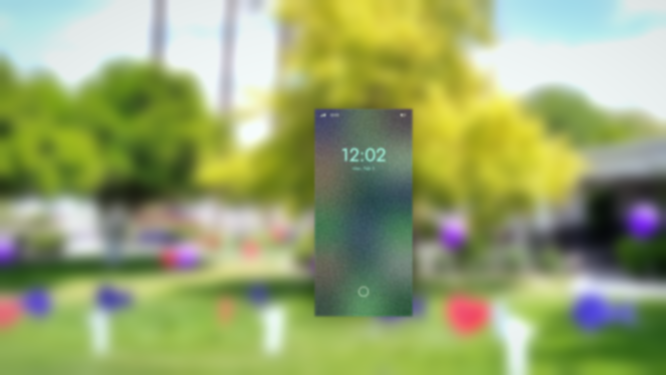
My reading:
12 h 02 min
